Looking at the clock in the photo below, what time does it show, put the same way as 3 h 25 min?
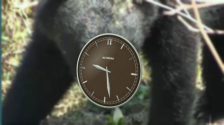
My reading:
9 h 28 min
